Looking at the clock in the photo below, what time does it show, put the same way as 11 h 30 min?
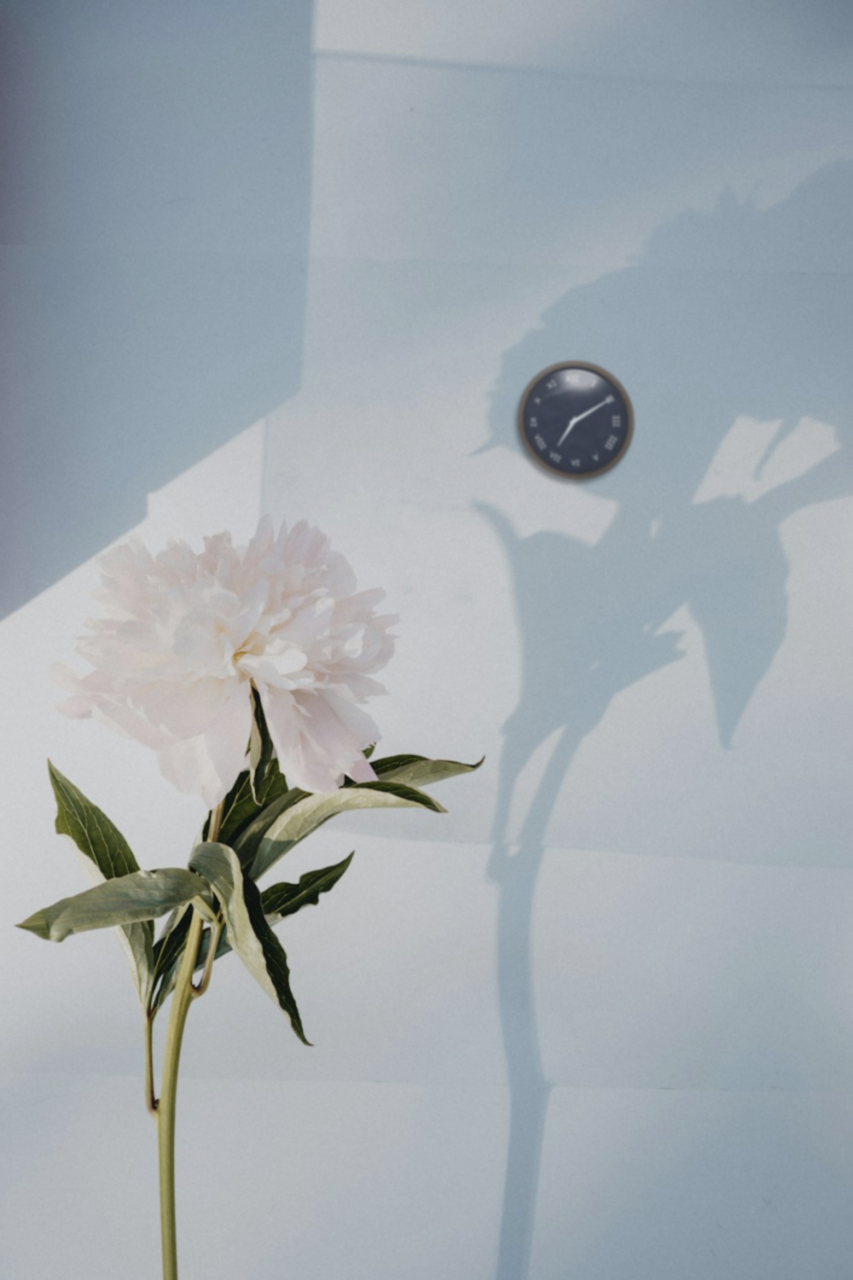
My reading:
7 h 10 min
